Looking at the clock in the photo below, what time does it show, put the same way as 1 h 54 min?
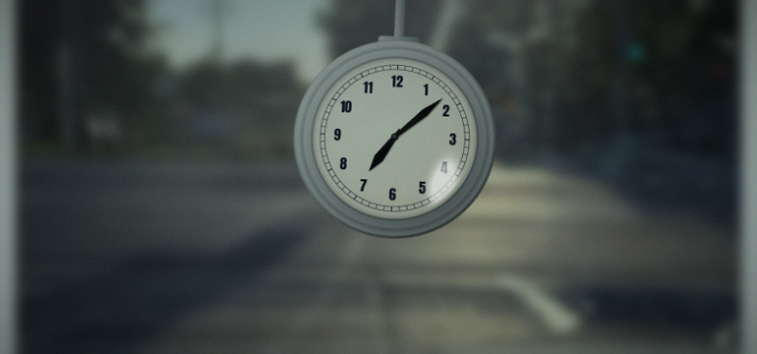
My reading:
7 h 08 min
